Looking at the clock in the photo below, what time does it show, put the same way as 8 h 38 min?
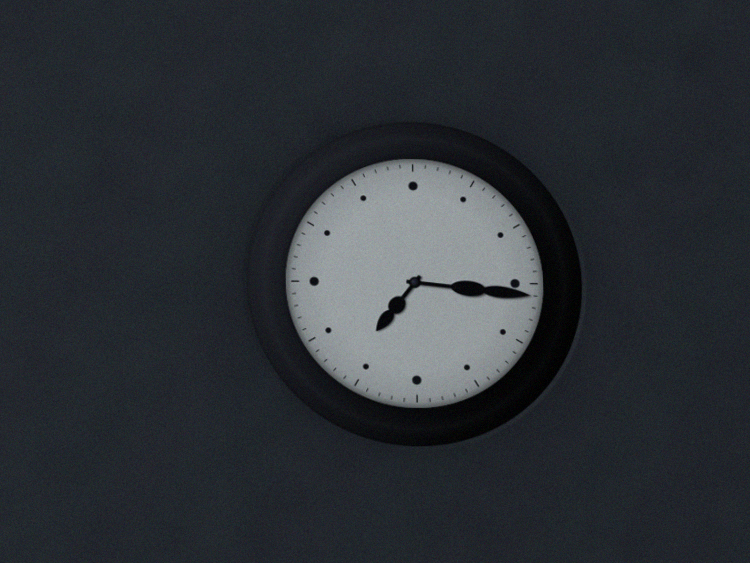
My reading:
7 h 16 min
